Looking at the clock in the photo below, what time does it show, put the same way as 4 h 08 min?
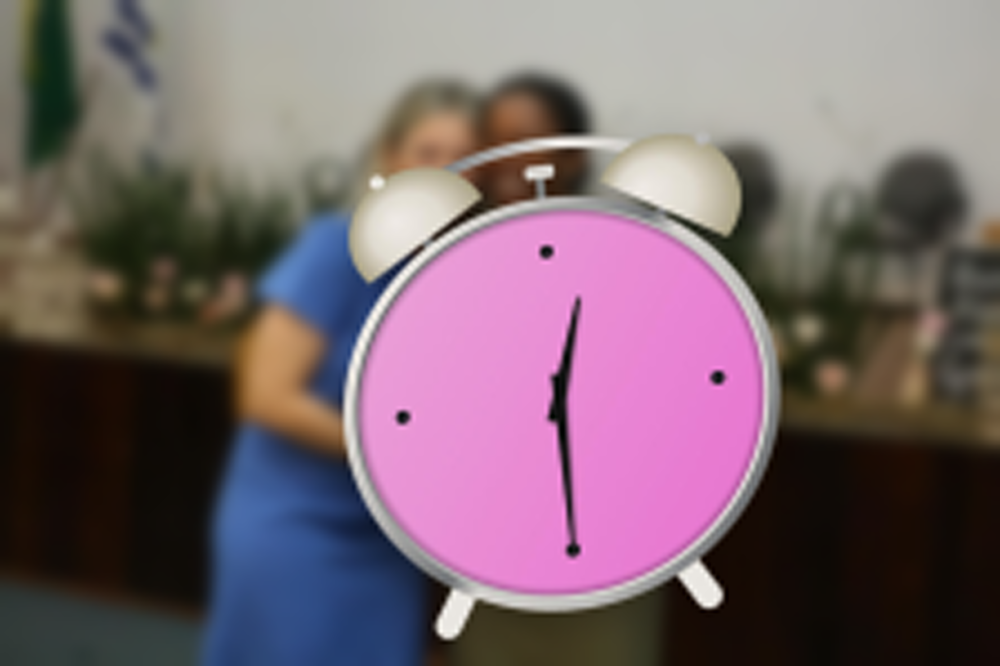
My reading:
12 h 30 min
